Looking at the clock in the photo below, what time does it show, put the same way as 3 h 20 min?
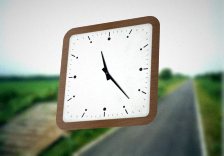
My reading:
11 h 23 min
